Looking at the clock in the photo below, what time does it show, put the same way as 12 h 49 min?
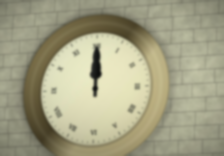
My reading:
12 h 00 min
